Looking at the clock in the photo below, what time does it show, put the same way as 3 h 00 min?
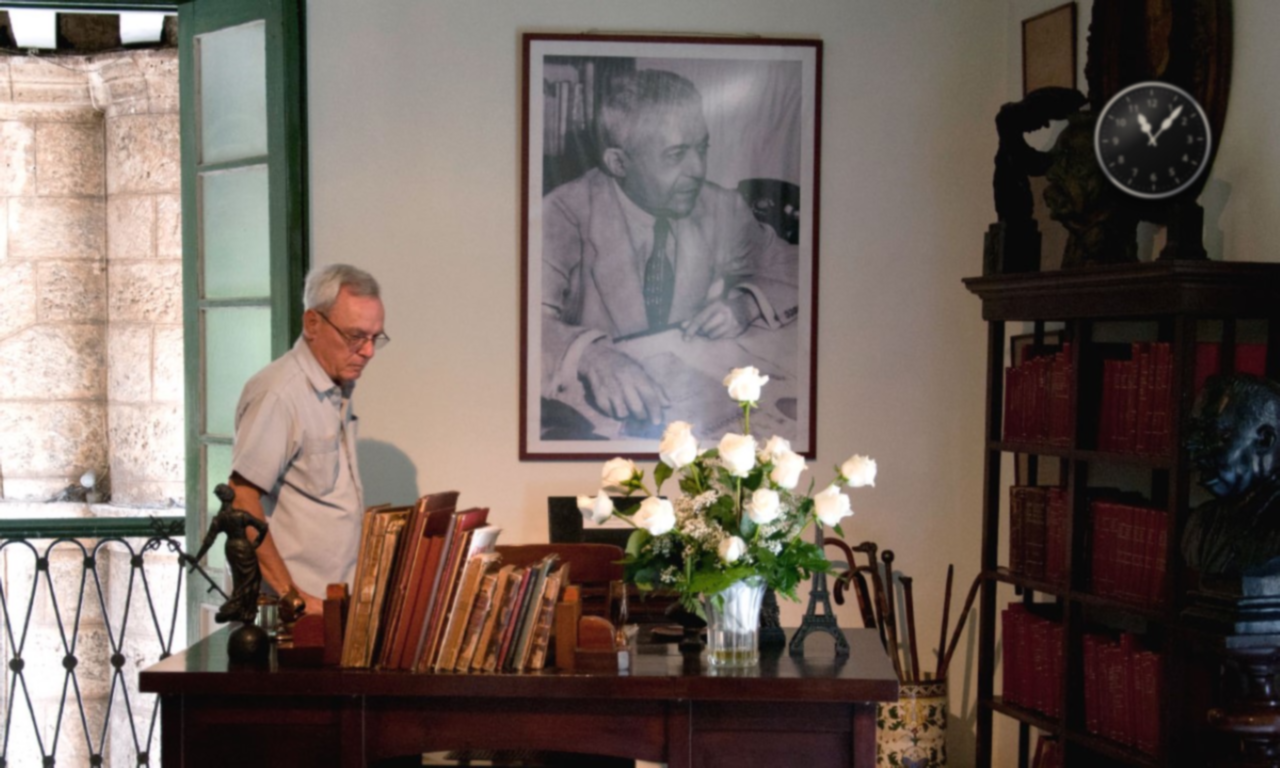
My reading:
11 h 07 min
